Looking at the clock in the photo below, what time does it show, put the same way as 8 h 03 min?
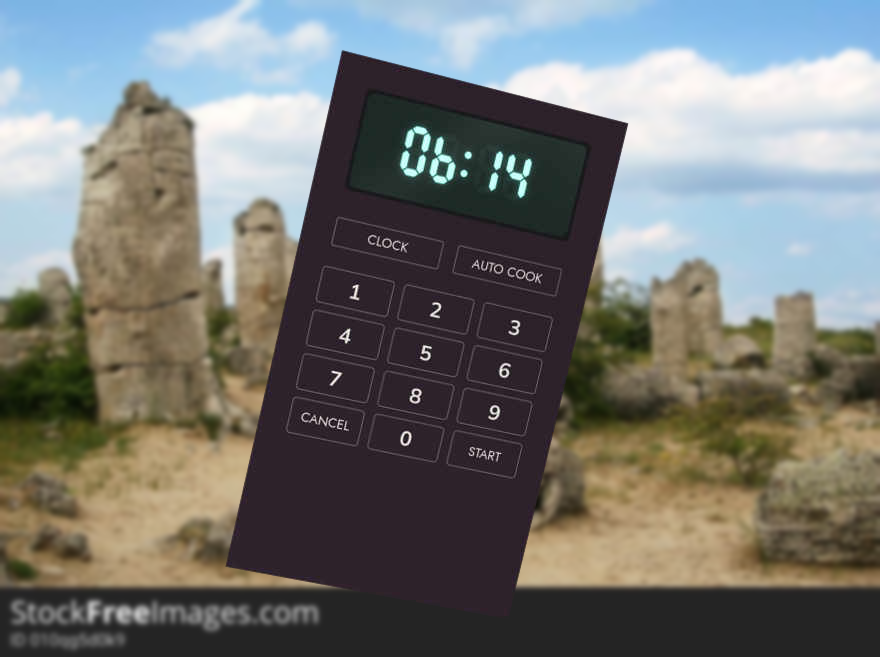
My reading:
6 h 14 min
